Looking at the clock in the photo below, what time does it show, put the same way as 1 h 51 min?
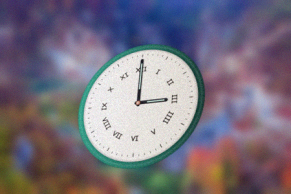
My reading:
3 h 00 min
